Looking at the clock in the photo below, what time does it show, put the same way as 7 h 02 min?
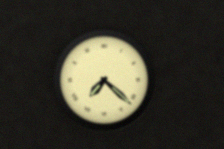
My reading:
7 h 22 min
